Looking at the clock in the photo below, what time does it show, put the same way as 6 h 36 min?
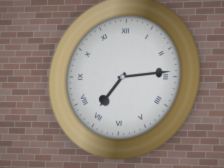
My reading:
7 h 14 min
